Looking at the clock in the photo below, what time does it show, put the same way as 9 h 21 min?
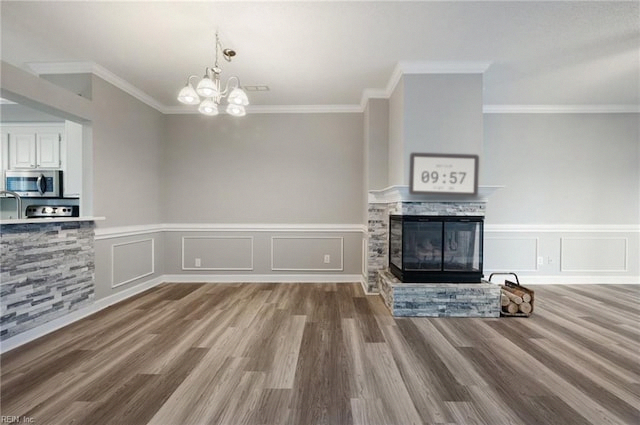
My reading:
9 h 57 min
